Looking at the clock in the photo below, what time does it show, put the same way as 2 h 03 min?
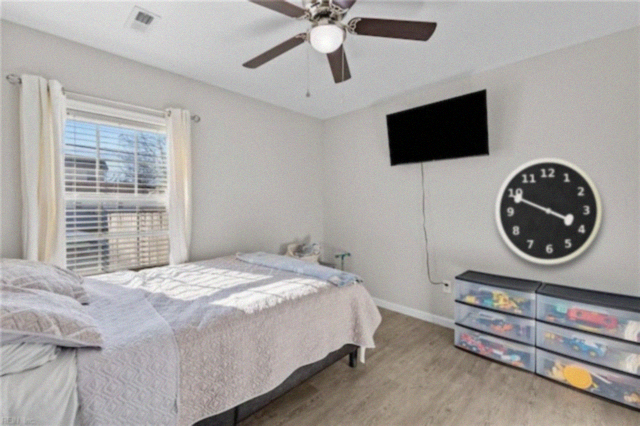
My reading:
3 h 49 min
